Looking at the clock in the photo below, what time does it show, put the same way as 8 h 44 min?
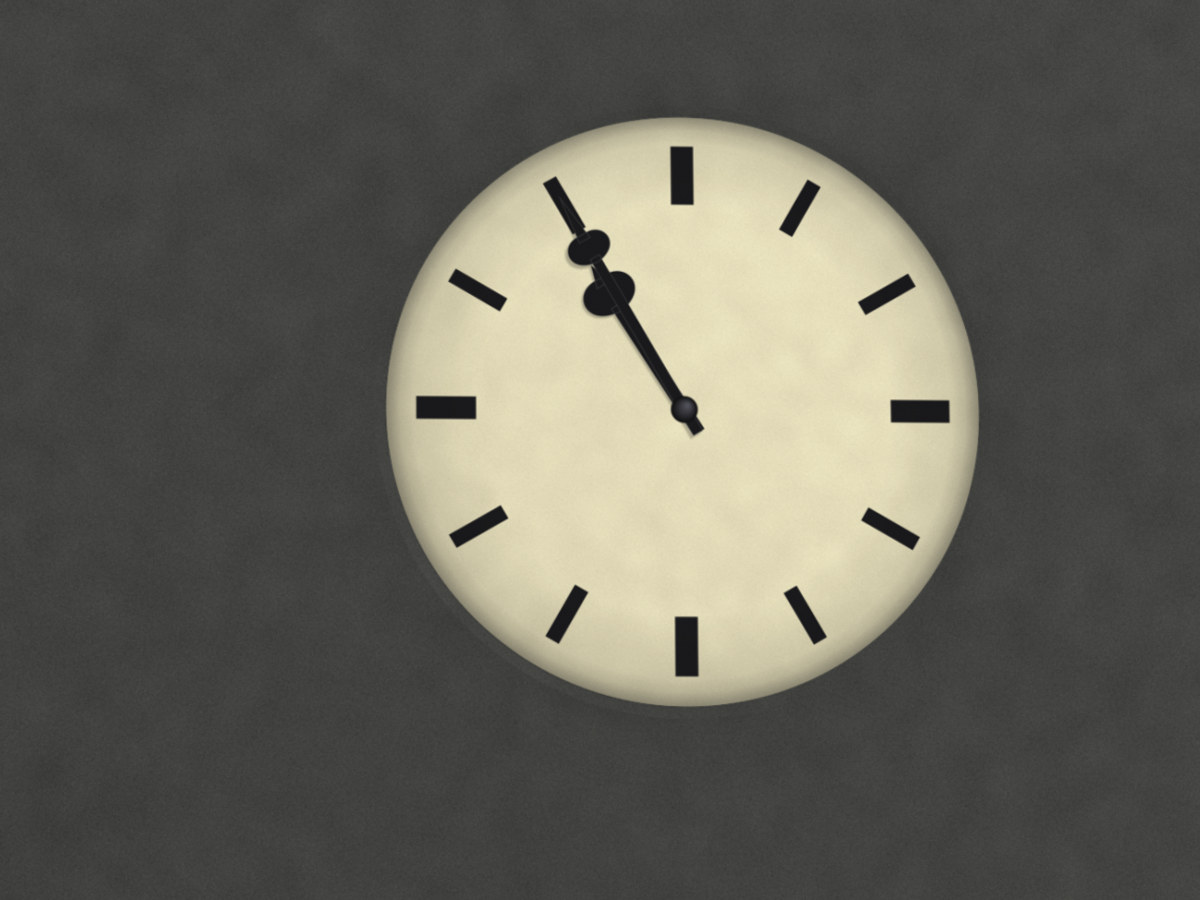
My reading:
10 h 55 min
